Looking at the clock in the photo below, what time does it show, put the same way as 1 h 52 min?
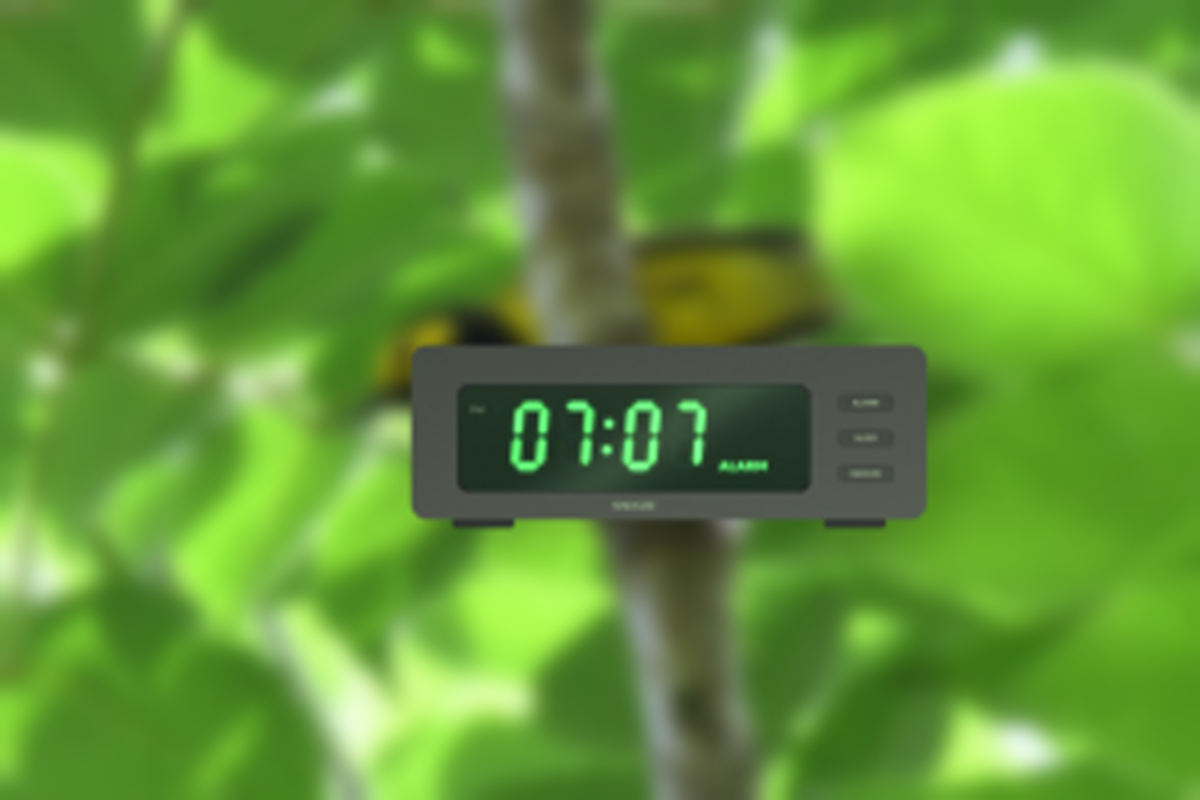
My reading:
7 h 07 min
